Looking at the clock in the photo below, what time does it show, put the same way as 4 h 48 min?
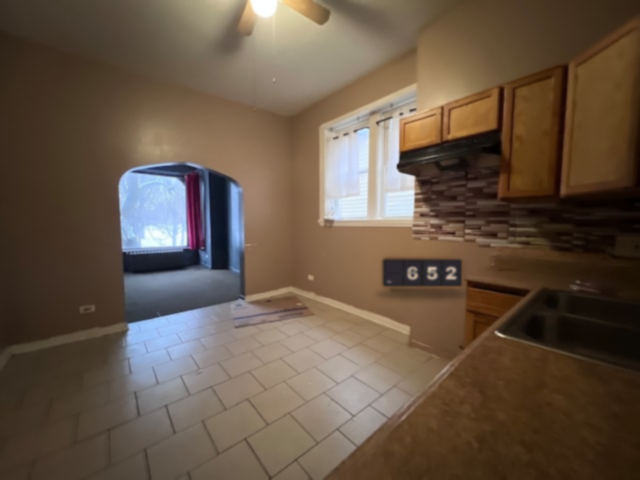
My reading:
6 h 52 min
